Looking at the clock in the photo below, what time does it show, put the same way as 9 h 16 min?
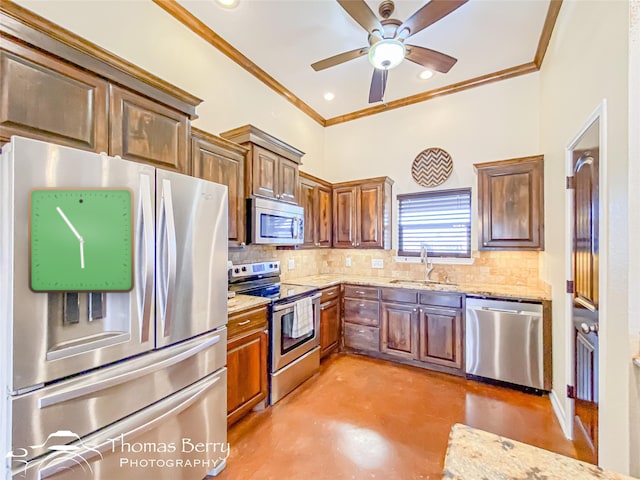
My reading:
5 h 54 min
